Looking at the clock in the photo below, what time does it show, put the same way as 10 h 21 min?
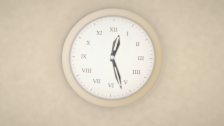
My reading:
12 h 27 min
